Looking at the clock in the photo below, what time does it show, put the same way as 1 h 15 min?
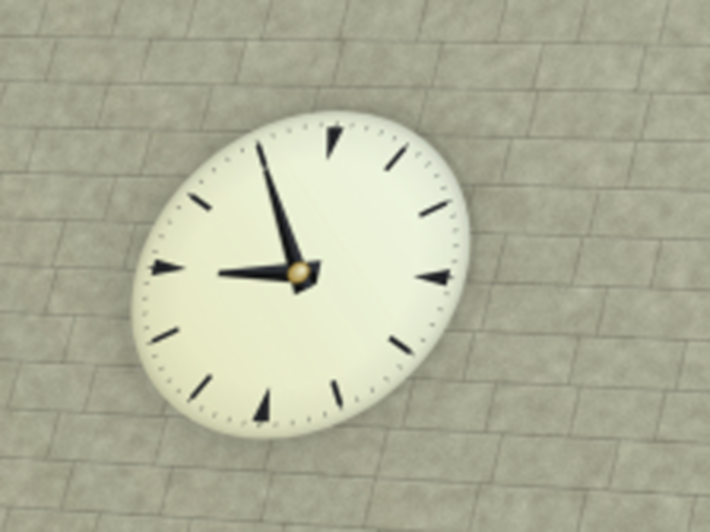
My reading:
8 h 55 min
